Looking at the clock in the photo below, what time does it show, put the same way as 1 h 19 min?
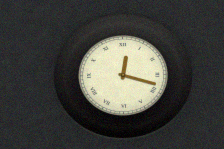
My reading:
12 h 18 min
